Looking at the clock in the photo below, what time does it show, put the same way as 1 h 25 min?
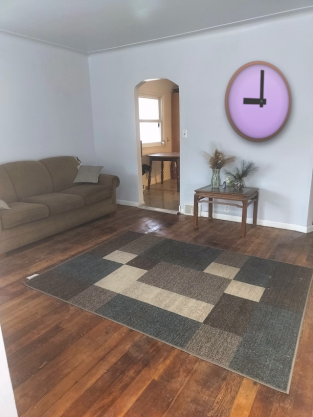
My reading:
9 h 00 min
